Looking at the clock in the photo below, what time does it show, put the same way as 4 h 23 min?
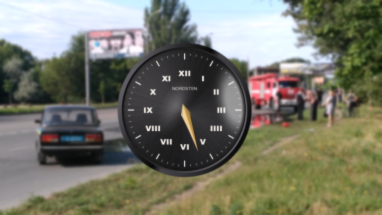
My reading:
5 h 27 min
